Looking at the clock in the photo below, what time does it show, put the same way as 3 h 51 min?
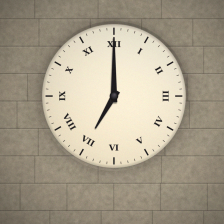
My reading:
7 h 00 min
